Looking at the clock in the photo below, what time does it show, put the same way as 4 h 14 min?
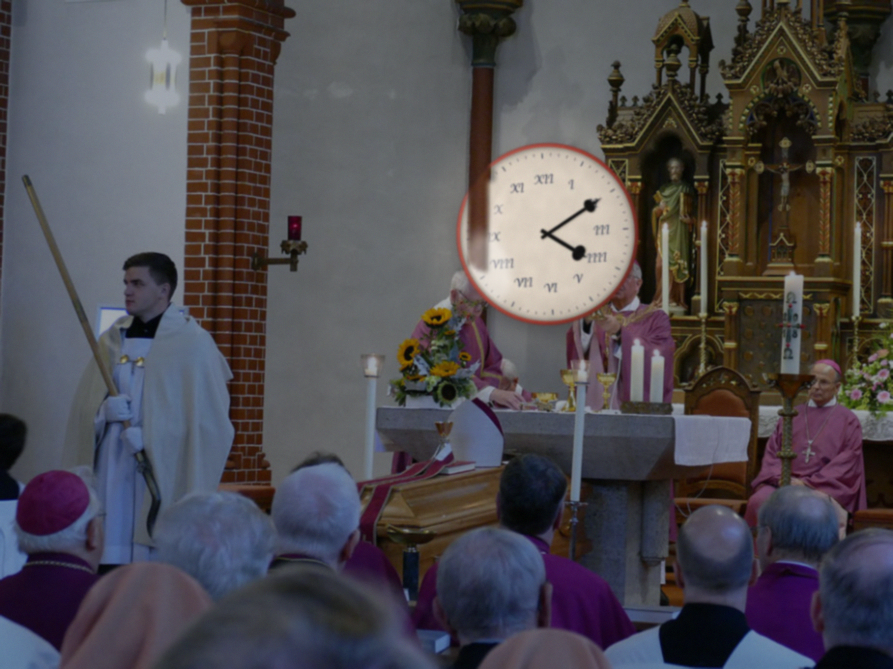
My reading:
4 h 10 min
